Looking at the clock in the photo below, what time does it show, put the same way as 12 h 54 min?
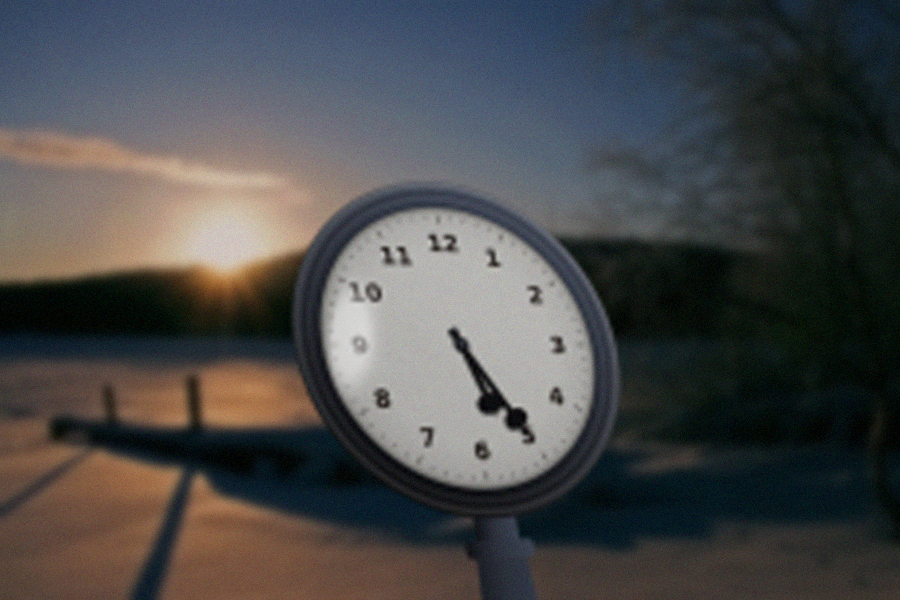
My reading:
5 h 25 min
